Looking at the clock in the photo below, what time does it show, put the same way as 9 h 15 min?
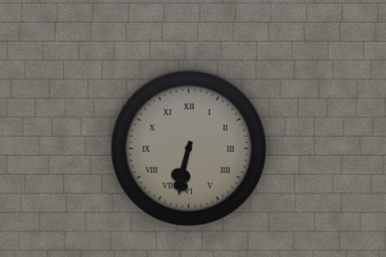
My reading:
6 h 32 min
